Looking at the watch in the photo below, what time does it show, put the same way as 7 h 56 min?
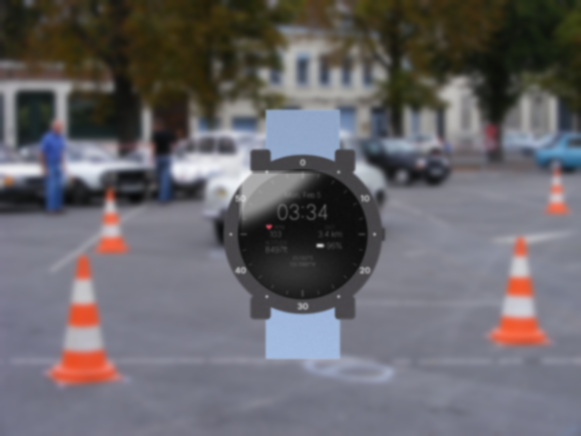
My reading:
3 h 34 min
